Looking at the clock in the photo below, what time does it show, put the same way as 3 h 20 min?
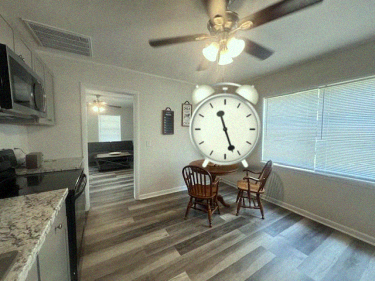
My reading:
11 h 27 min
